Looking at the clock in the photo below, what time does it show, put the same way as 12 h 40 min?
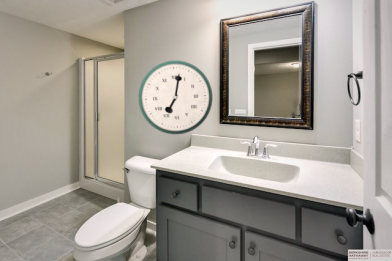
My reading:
7 h 02 min
